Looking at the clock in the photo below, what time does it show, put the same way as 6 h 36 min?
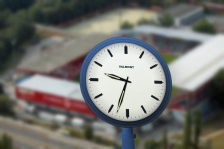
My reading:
9 h 33 min
